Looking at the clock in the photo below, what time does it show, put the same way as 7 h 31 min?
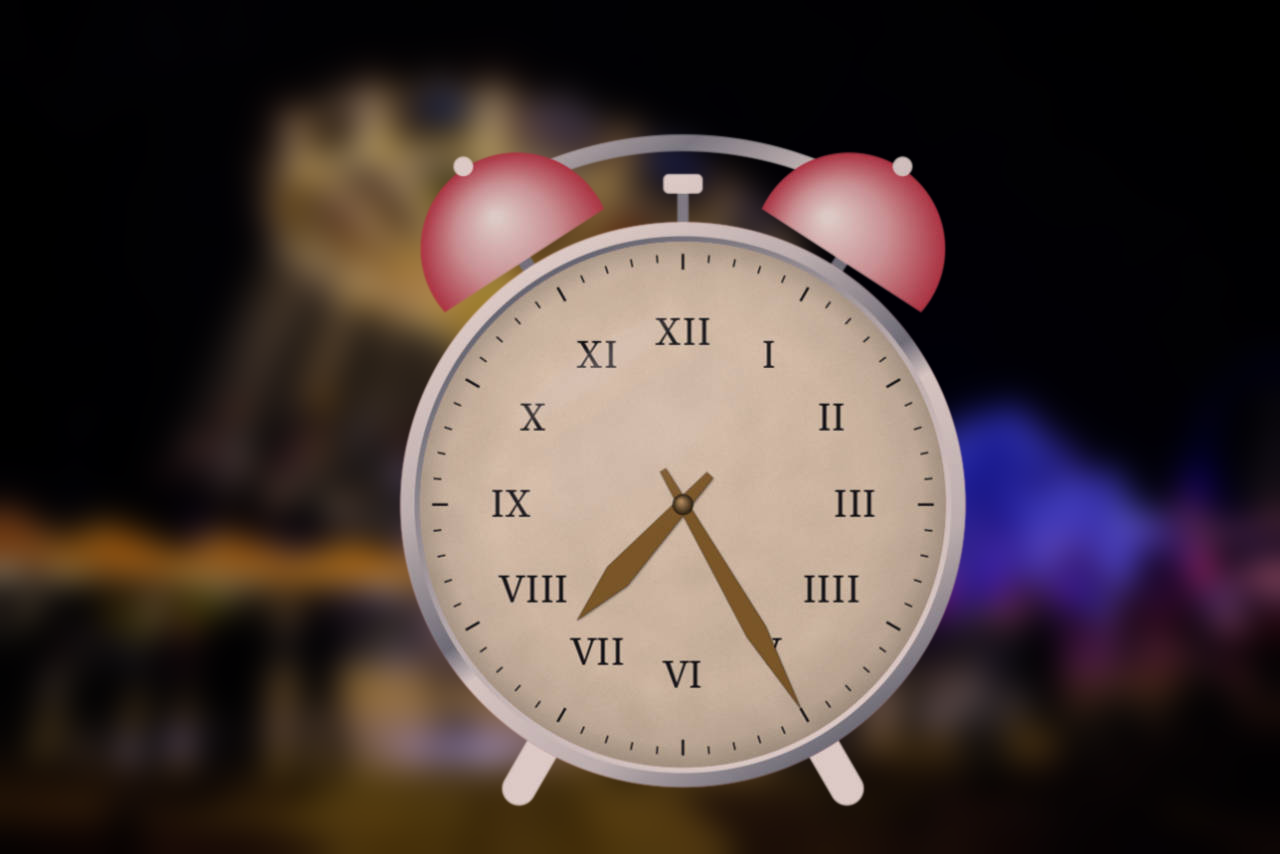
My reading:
7 h 25 min
